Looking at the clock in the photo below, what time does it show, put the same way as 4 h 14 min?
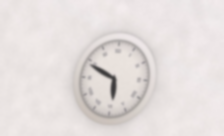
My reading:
5 h 49 min
